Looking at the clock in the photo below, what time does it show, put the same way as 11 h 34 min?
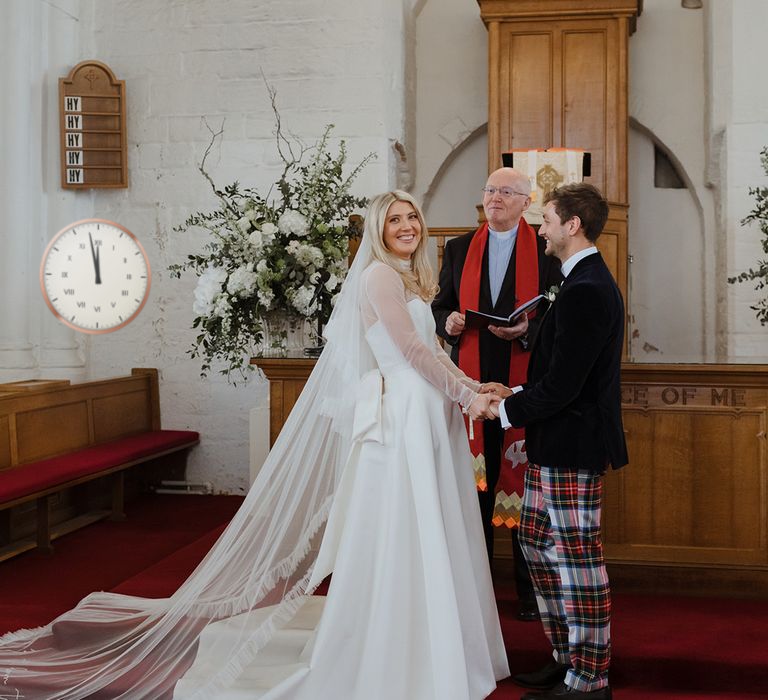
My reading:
11 h 58 min
